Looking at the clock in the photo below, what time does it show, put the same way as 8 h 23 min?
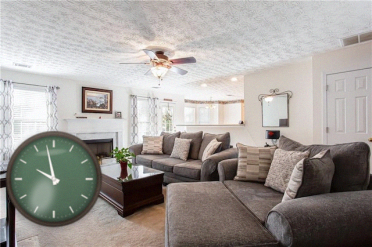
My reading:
9 h 58 min
